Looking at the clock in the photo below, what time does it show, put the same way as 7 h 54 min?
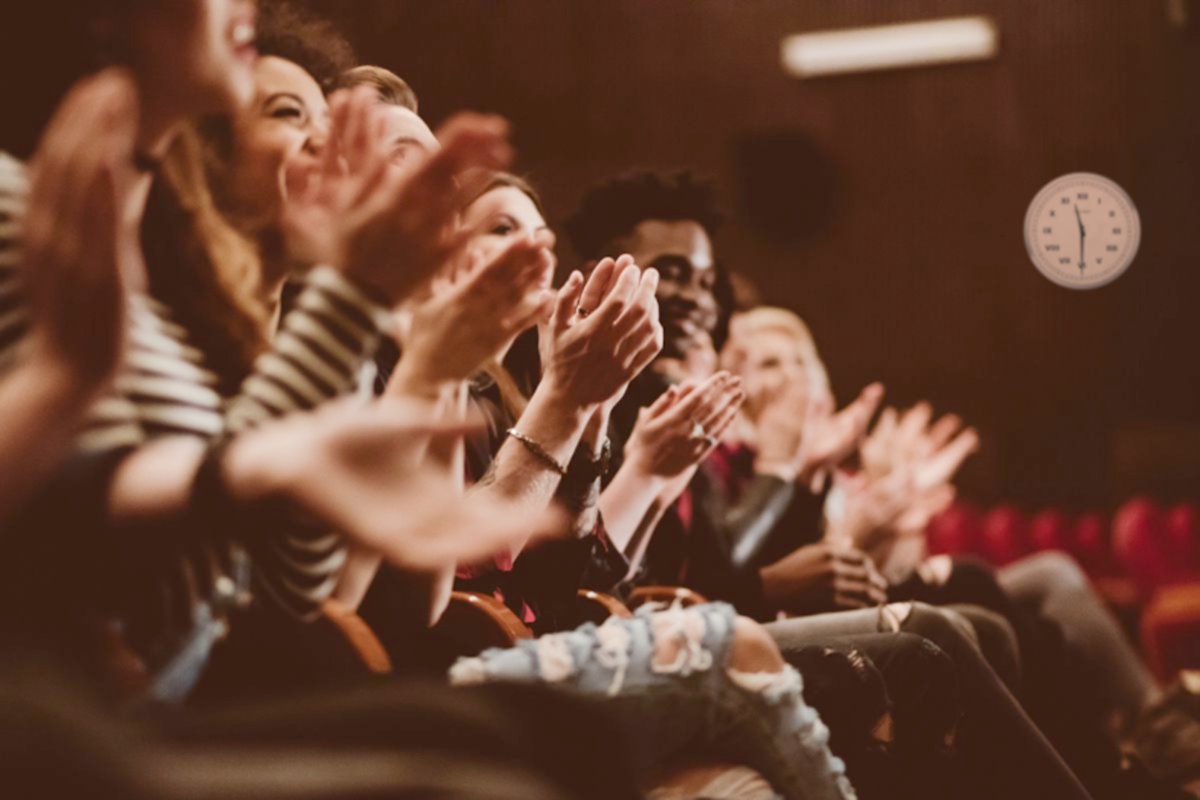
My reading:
11 h 30 min
